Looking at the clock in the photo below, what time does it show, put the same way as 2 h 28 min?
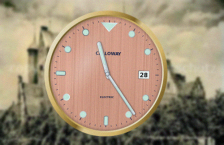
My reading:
11 h 24 min
